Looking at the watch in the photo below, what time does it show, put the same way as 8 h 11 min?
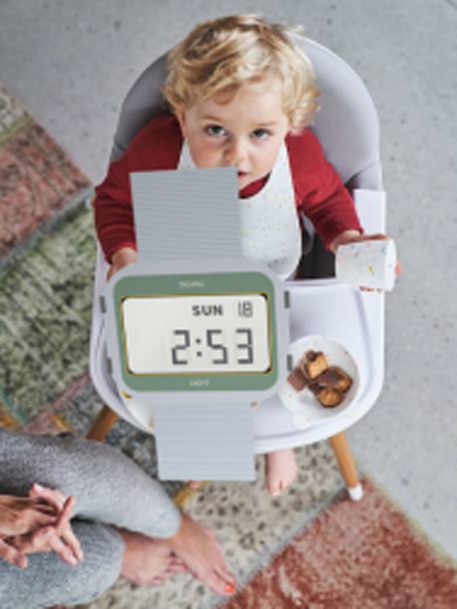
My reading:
2 h 53 min
